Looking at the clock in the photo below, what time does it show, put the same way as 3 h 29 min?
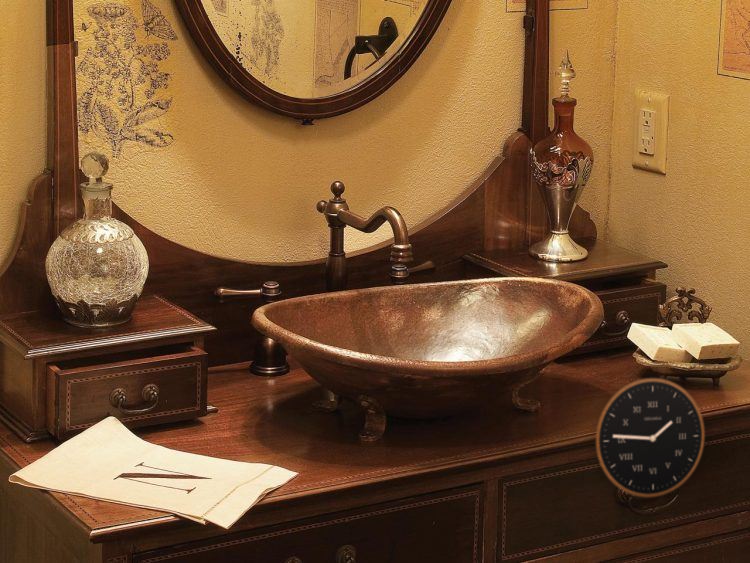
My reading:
1 h 46 min
